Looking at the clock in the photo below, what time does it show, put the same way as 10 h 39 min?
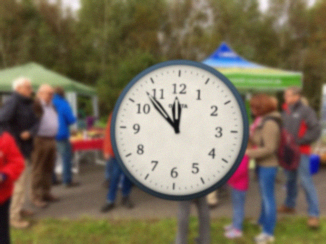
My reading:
11 h 53 min
